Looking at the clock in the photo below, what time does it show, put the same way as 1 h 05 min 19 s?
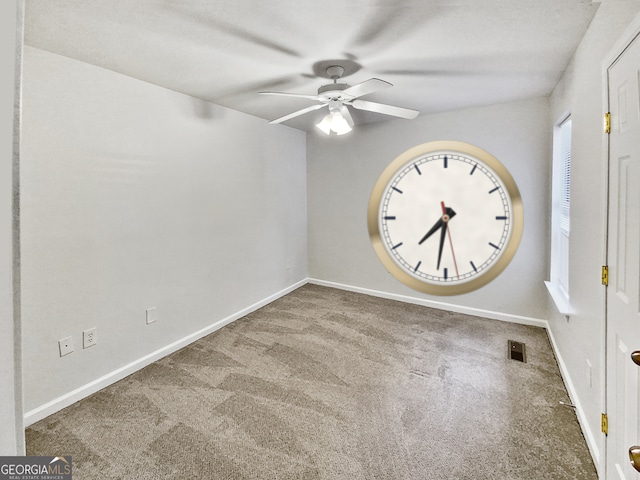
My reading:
7 h 31 min 28 s
